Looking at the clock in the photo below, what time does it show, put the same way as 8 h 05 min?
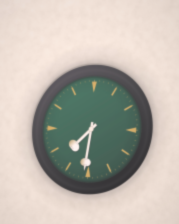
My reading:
7 h 31 min
